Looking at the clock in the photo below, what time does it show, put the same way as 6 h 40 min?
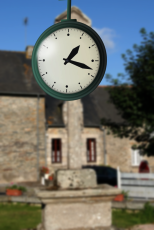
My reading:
1 h 18 min
